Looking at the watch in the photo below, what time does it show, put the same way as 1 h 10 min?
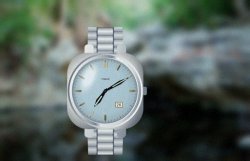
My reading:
7 h 10 min
